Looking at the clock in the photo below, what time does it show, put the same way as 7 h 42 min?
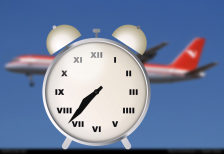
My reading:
7 h 37 min
